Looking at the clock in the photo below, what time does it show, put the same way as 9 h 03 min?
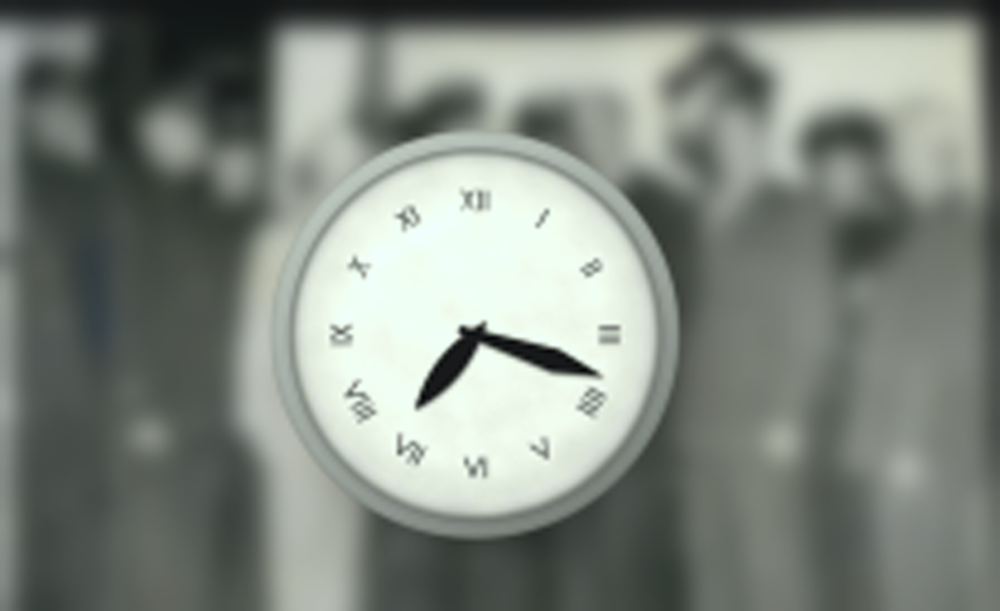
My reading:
7 h 18 min
